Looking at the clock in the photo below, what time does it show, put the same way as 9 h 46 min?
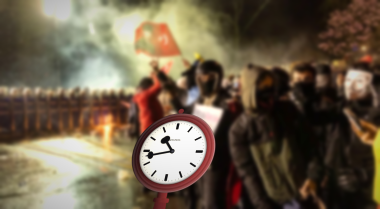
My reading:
10 h 43 min
